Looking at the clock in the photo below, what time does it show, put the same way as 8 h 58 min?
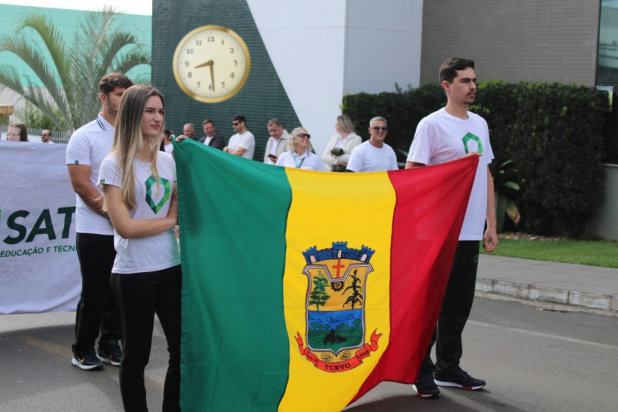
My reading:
8 h 29 min
